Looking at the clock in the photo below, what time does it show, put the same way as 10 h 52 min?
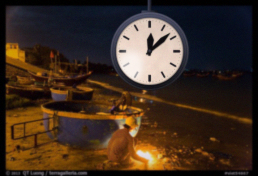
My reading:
12 h 08 min
